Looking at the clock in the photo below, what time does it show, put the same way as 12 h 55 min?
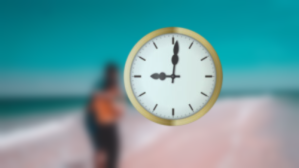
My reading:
9 h 01 min
